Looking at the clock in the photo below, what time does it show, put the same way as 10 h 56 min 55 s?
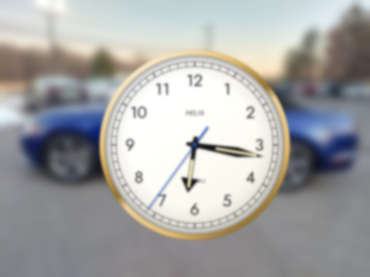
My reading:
6 h 16 min 36 s
